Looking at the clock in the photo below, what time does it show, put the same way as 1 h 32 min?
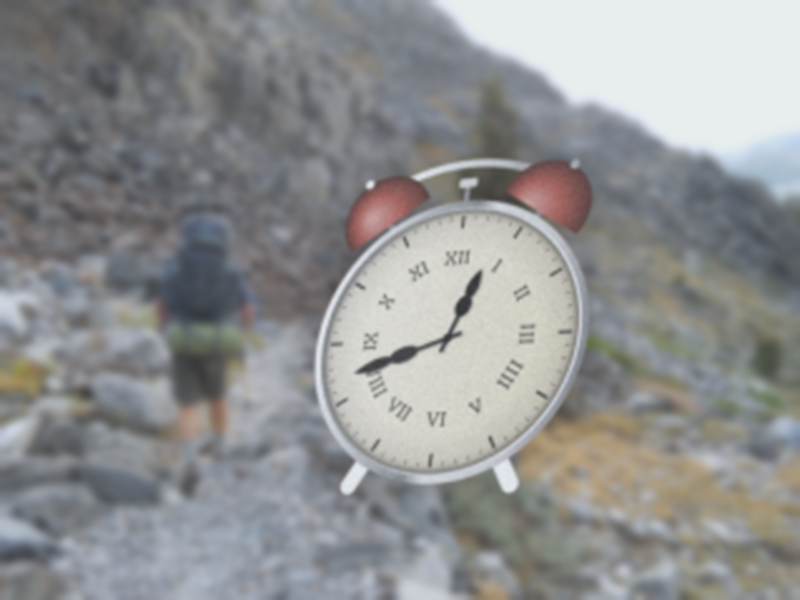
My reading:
12 h 42 min
